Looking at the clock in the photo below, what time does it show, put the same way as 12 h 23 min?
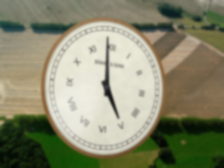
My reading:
4 h 59 min
